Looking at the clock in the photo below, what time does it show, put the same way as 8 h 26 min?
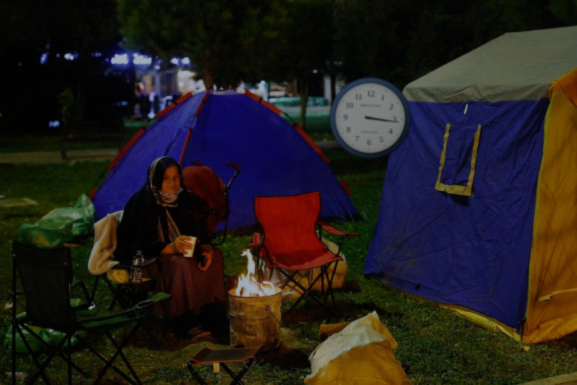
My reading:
3 h 16 min
